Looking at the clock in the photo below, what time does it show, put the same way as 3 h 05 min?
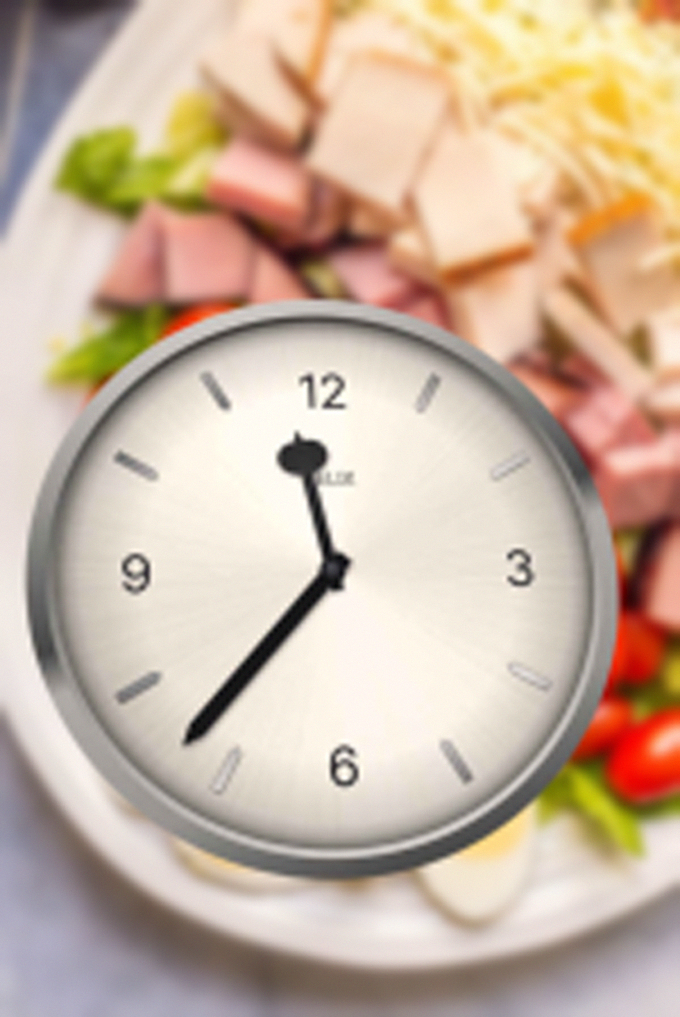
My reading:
11 h 37 min
